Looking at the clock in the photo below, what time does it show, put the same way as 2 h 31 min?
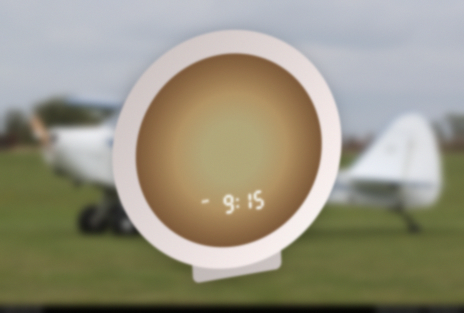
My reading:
9 h 15 min
